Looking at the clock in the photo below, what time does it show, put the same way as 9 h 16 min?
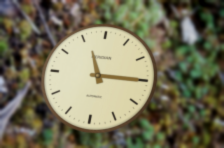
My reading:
11 h 15 min
